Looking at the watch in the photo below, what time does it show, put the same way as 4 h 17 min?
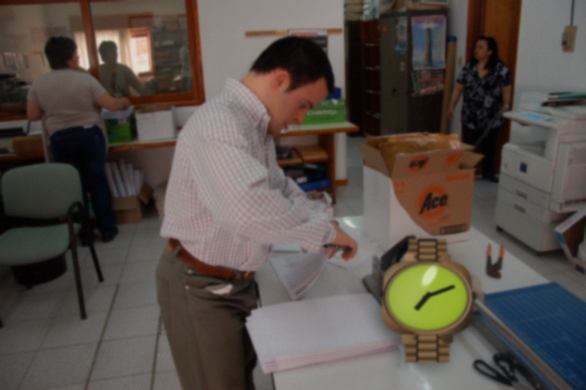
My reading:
7 h 11 min
